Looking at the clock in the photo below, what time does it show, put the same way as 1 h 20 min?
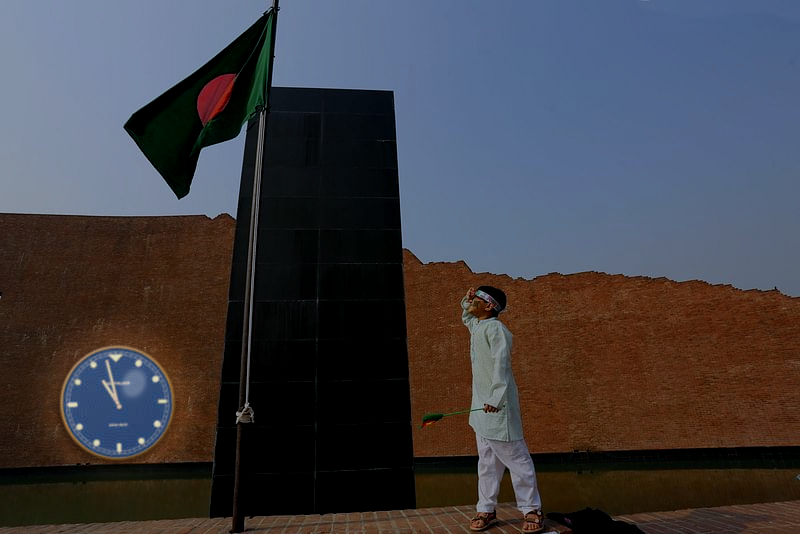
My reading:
10 h 58 min
